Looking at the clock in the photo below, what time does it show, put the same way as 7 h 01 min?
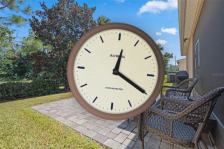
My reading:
12 h 20 min
